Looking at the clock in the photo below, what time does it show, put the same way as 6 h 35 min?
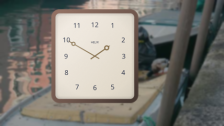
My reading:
1 h 50 min
